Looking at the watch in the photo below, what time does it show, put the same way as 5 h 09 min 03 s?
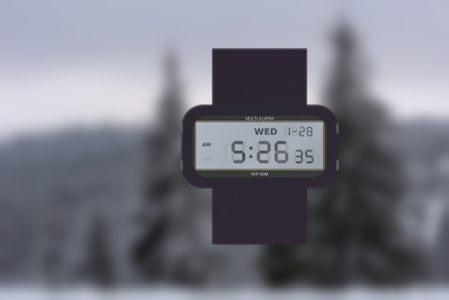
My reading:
5 h 26 min 35 s
